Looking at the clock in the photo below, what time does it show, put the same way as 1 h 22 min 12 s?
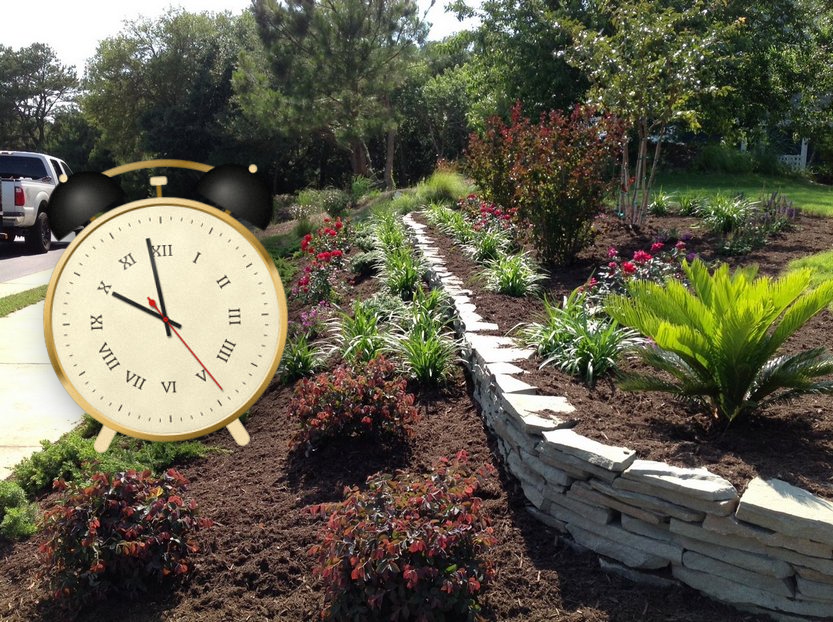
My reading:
9 h 58 min 24 s
